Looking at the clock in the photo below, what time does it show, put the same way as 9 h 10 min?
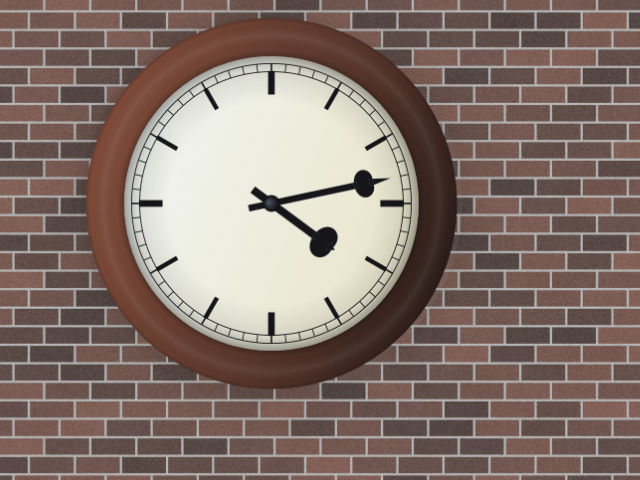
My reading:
4 h 13 min
